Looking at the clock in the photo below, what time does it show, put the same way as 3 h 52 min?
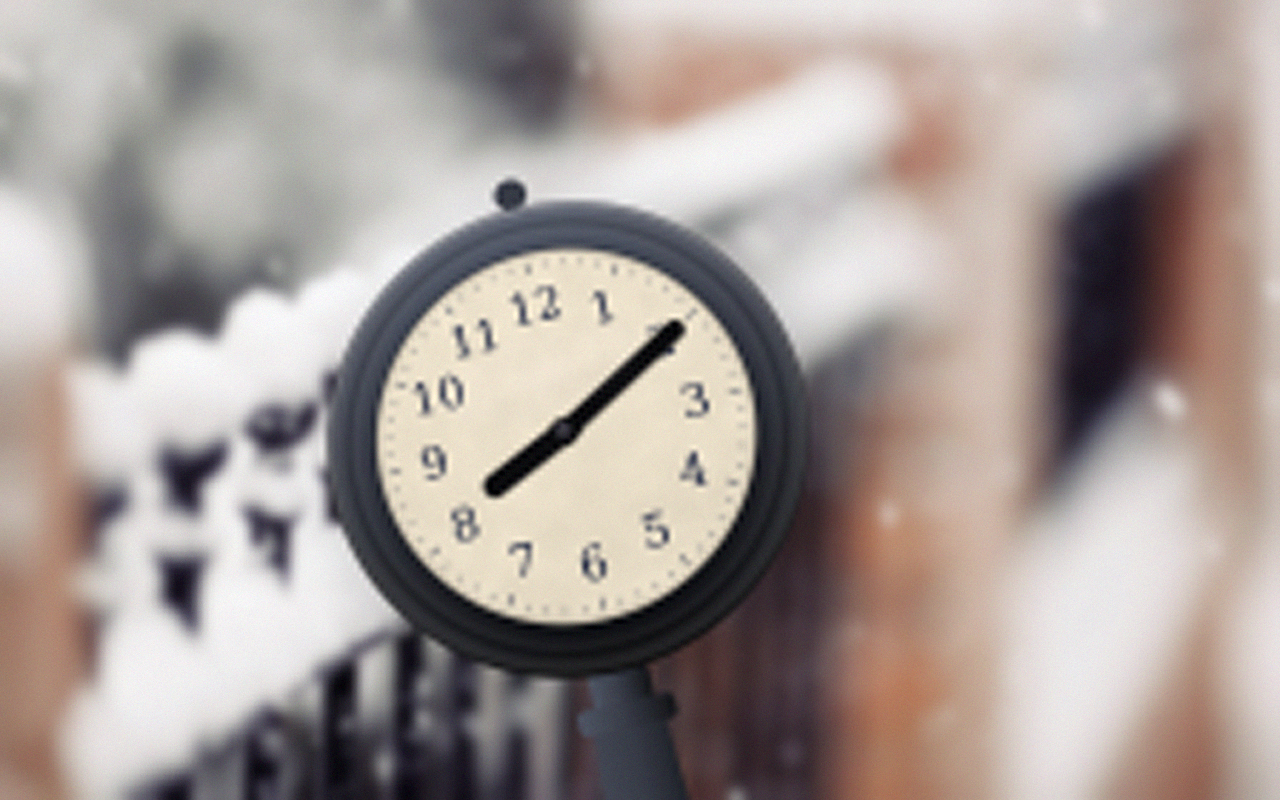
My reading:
8 h 10 min
